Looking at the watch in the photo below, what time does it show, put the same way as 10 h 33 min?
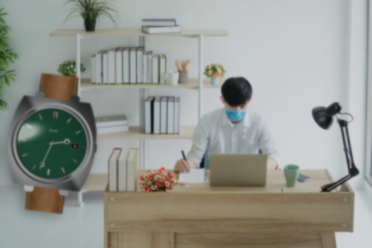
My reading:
2 h 33 min
